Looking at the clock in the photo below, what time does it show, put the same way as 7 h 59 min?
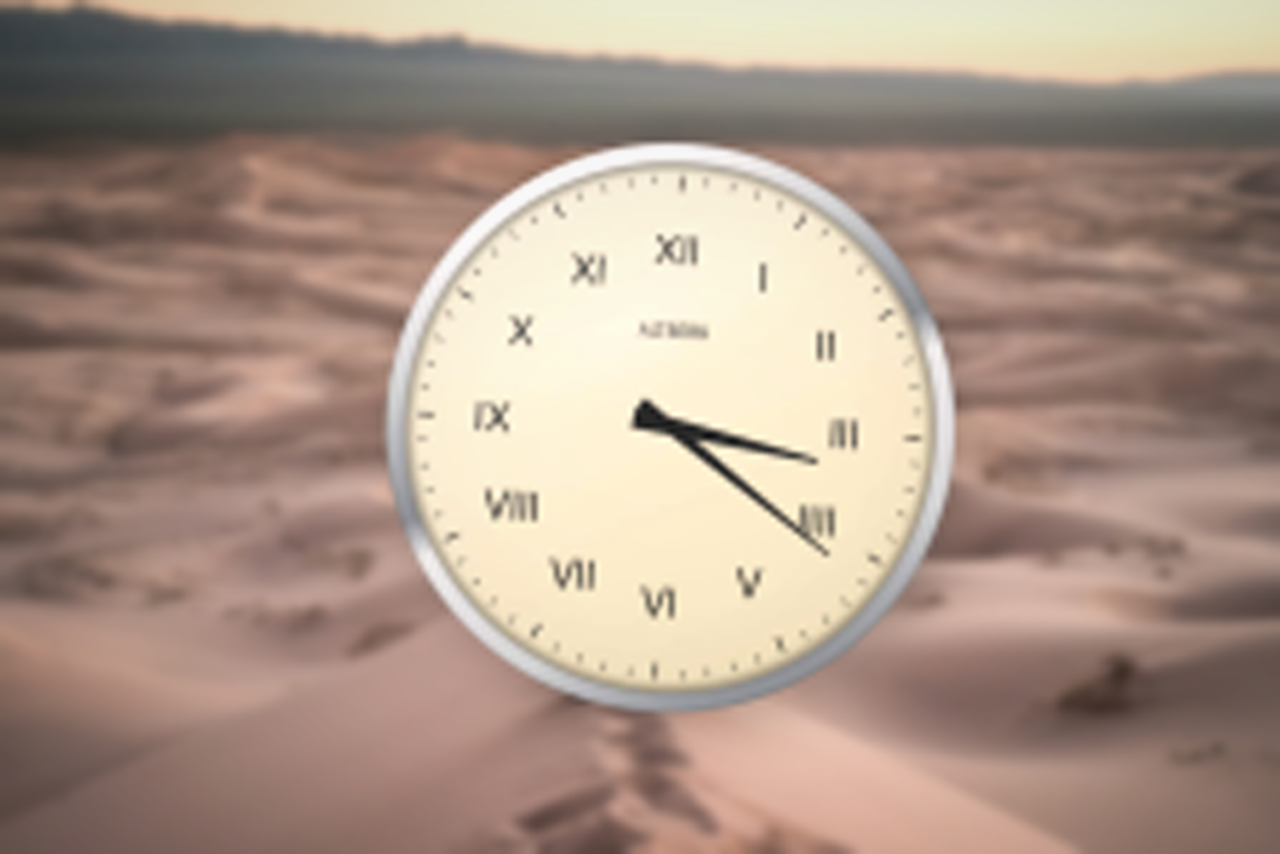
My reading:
3 h 21 min
